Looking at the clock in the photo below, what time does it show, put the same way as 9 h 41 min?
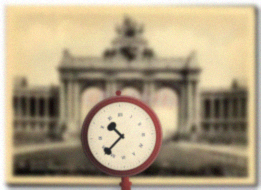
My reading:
10 h 38 min
